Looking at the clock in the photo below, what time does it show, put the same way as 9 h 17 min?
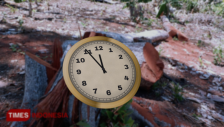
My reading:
11 h 55 min
